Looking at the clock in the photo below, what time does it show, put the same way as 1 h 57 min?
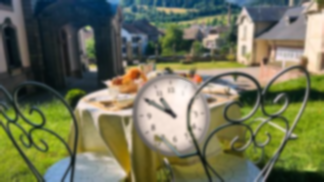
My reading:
10 h 50 min
